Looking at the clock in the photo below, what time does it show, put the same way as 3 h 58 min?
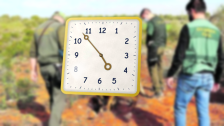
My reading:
4 h 53 min
